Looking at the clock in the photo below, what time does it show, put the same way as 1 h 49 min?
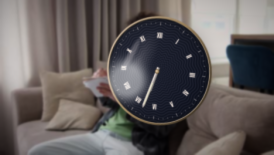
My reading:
6 h 33 min
